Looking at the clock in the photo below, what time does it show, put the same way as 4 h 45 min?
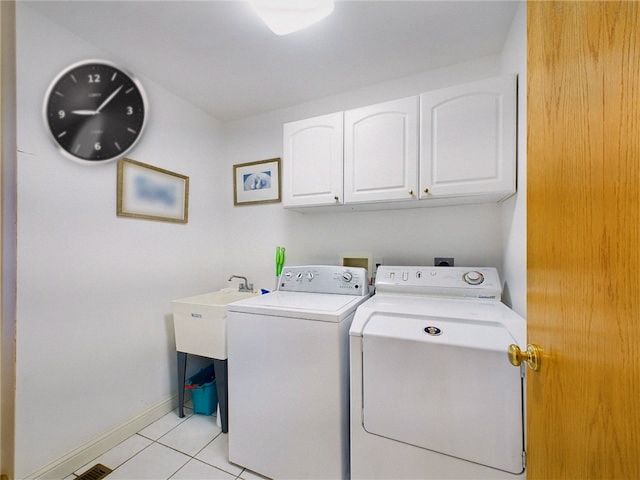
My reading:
9 h 08 min
